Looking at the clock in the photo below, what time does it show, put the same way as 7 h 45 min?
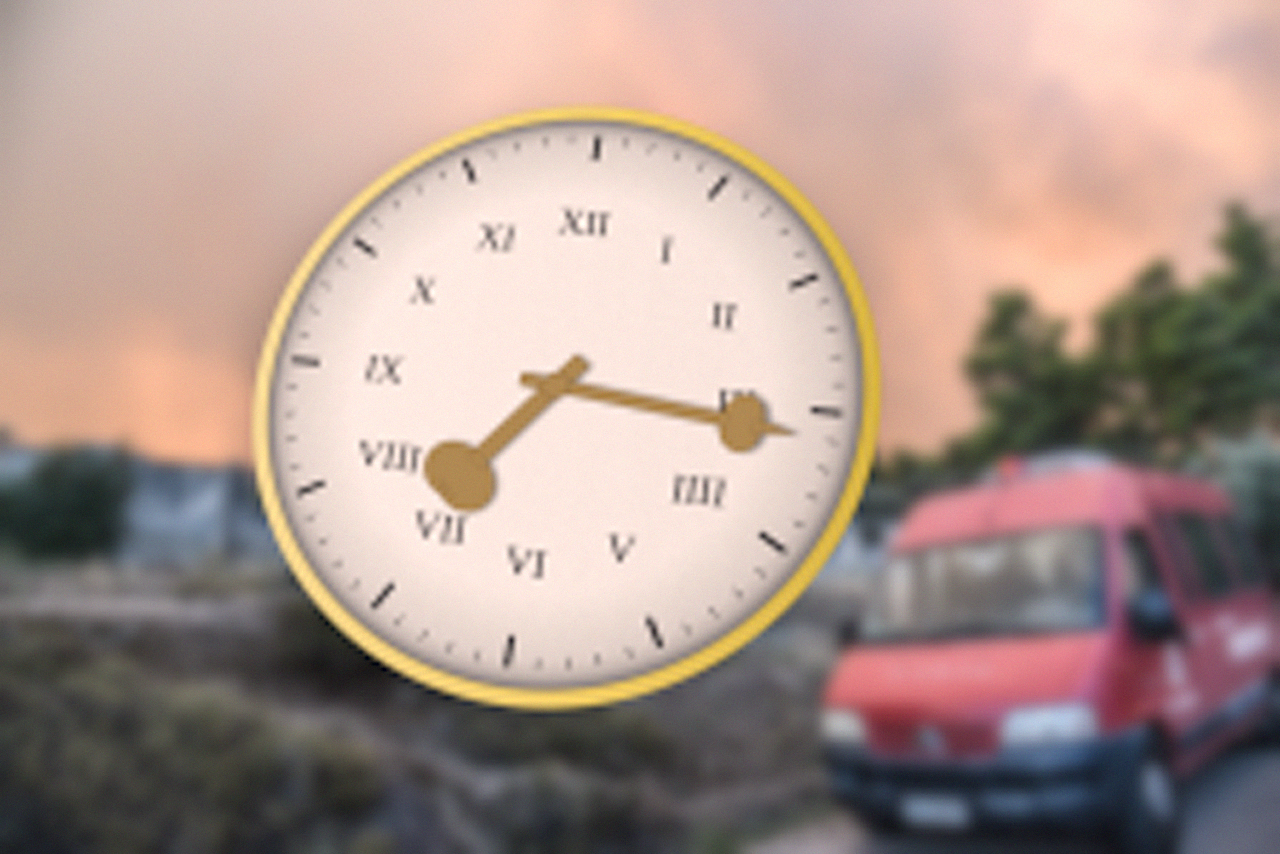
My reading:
7 h 16 min
